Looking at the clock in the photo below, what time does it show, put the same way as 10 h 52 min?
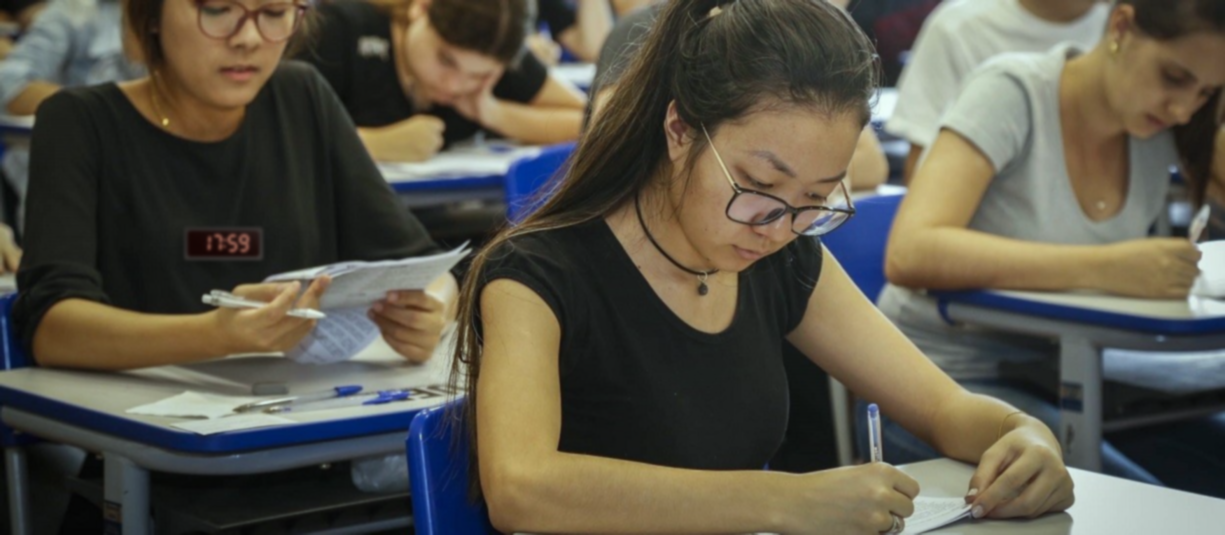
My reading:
17 h 59 min
